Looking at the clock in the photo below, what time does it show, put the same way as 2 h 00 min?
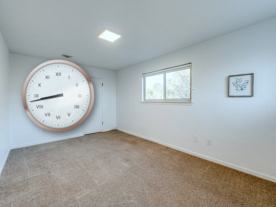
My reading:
8 h 43 min
